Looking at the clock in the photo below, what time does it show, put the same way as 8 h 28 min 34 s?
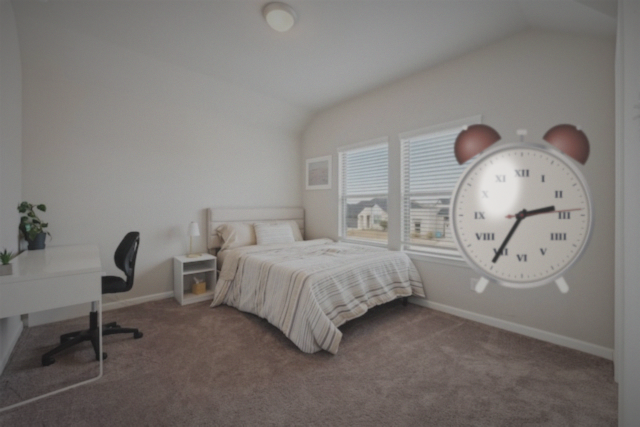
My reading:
2 h 35 min 14 s
